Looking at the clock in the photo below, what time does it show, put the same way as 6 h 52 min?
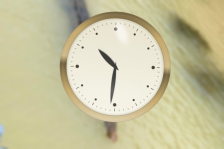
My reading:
10 h 31 min
